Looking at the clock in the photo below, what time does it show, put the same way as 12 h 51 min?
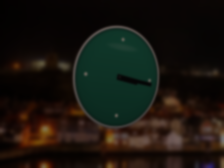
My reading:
3 h 16 min
